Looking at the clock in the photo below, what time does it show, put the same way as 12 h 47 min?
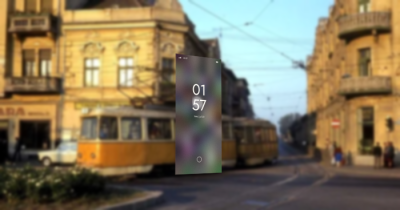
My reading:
1 h 57 min
